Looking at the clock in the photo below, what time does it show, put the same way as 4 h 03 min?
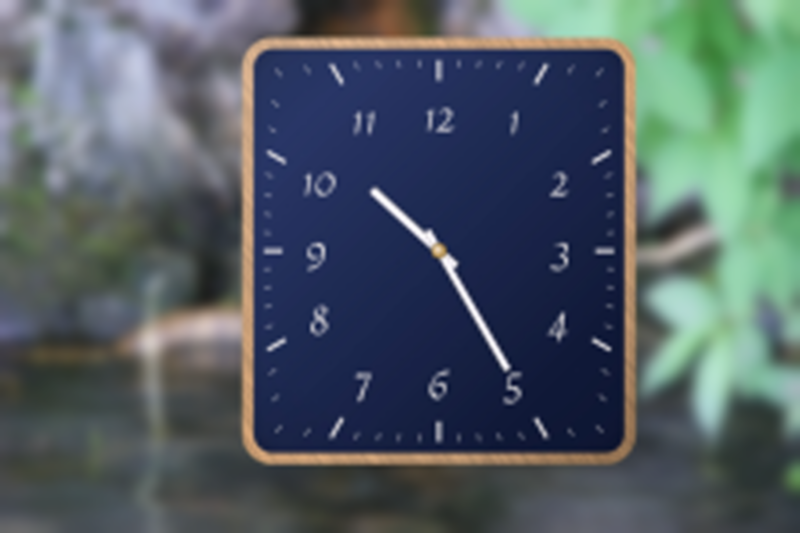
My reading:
10 h 25 min
